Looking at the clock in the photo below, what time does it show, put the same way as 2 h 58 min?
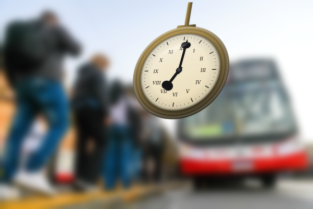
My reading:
7 h 01 min
